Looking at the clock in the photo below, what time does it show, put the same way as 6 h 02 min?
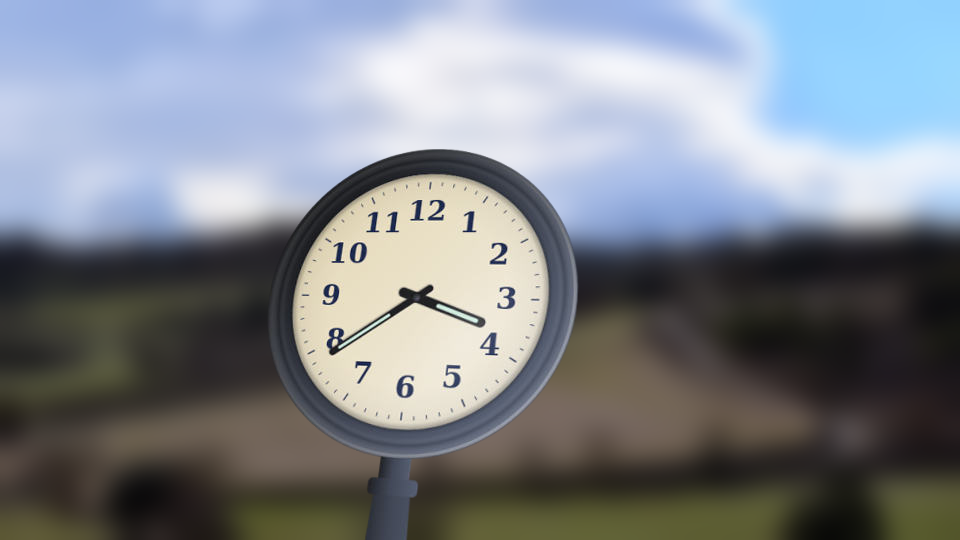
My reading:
3 h 39 min
